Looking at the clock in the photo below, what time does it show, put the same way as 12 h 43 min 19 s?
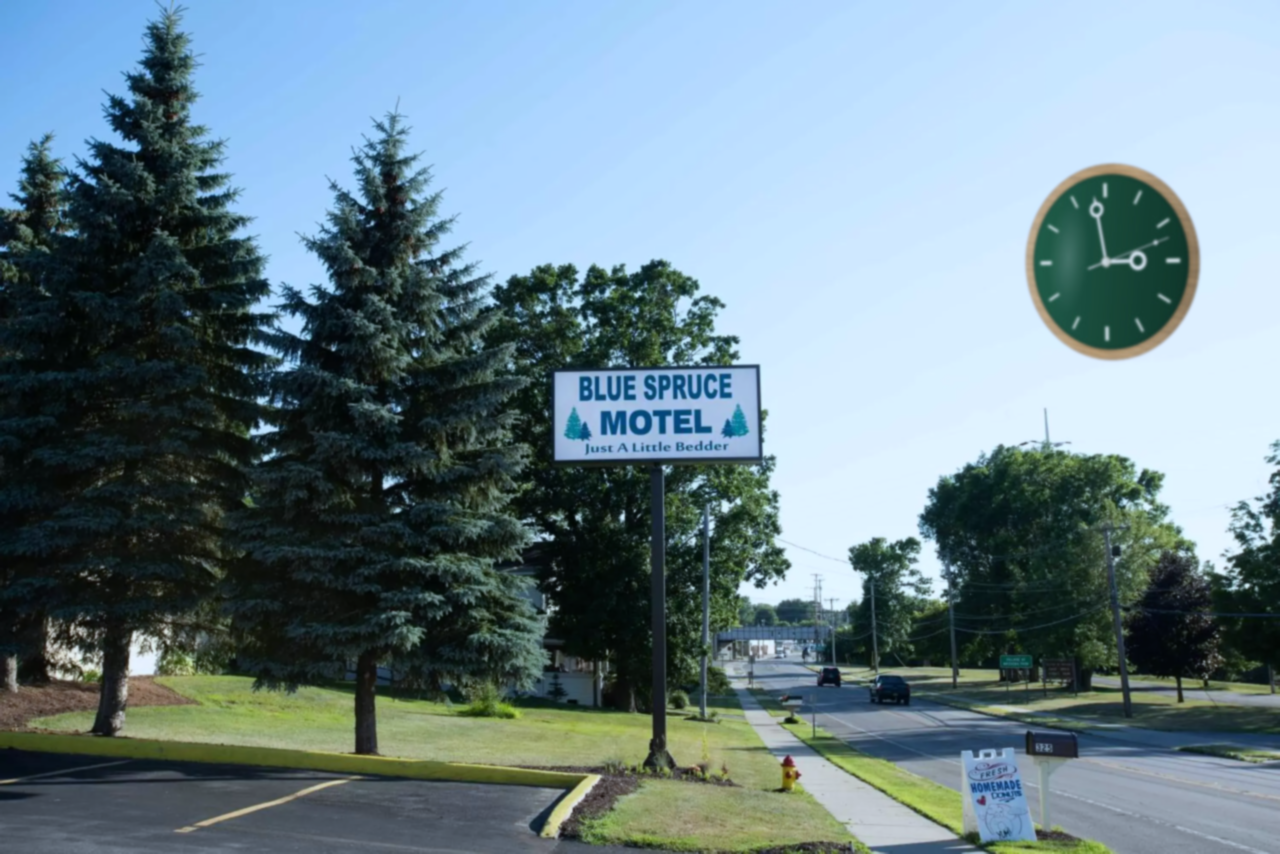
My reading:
2 h 58 min 12 s
